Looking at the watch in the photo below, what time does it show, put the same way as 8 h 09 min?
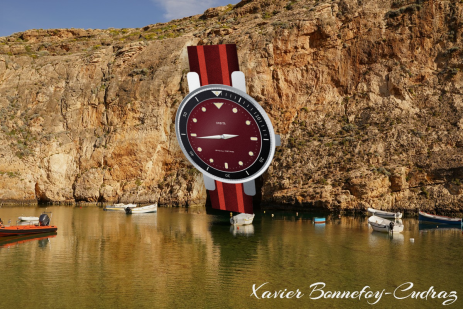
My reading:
2 h 44 min
